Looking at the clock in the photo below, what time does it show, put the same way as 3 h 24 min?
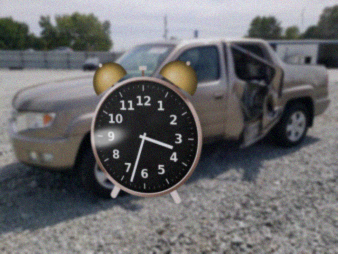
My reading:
3 h 33 min
